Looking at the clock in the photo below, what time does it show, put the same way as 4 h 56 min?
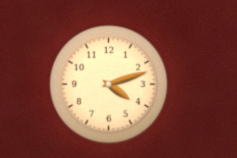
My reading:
4 h 12 min
